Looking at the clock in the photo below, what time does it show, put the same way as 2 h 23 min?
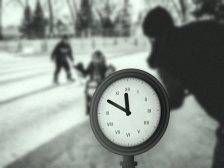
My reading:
11 h 50 min
